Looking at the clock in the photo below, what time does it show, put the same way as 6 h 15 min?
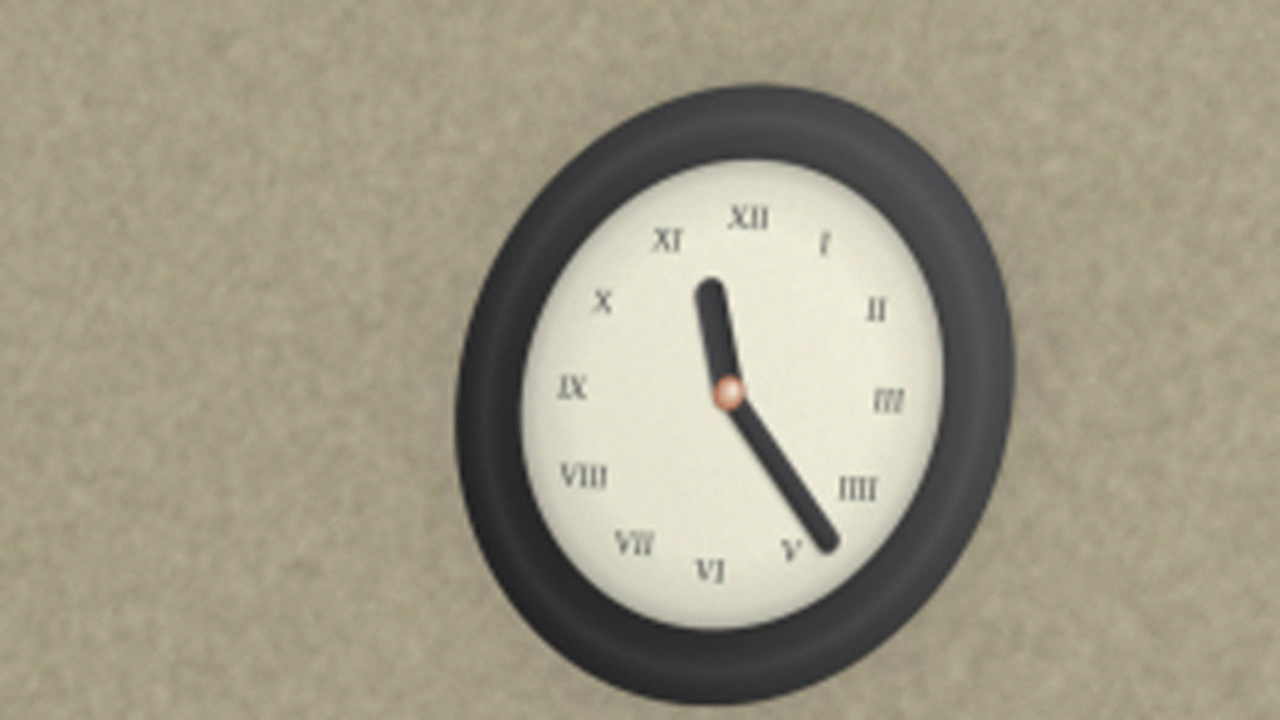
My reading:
11 h 23 min
